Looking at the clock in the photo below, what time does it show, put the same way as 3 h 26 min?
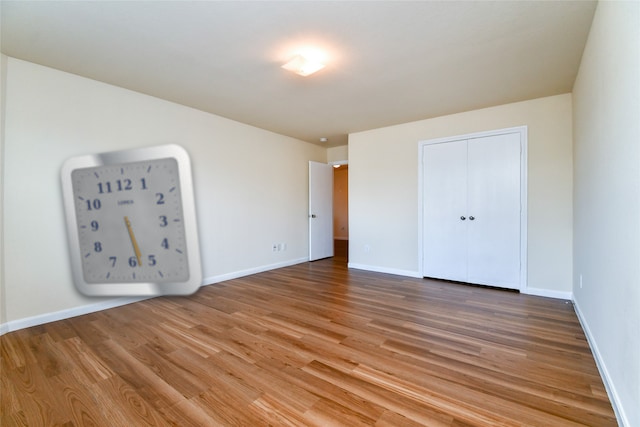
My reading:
5 h 28 min
